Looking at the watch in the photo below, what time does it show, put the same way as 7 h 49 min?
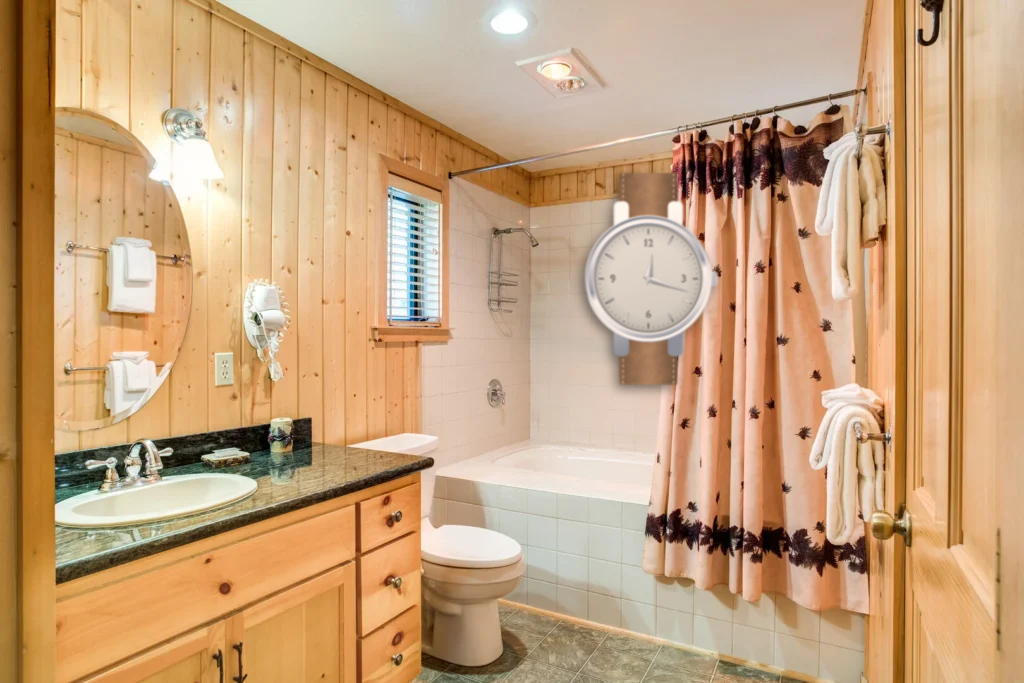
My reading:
12 h 18 min
